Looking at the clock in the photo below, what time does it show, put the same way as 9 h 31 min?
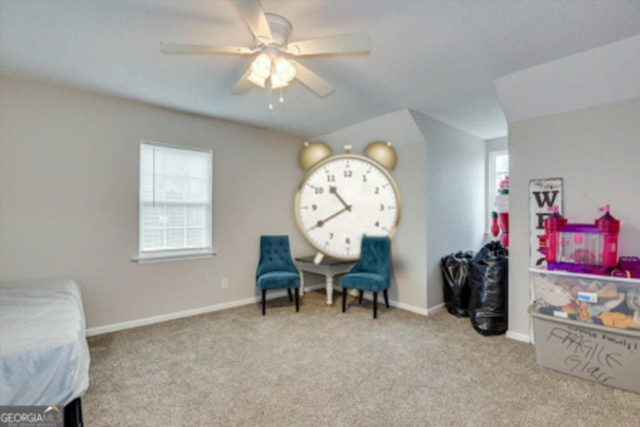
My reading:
10 h 40 min
